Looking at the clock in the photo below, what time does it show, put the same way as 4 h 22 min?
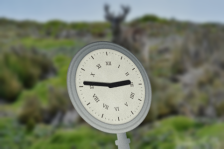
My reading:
2 h 46 min
